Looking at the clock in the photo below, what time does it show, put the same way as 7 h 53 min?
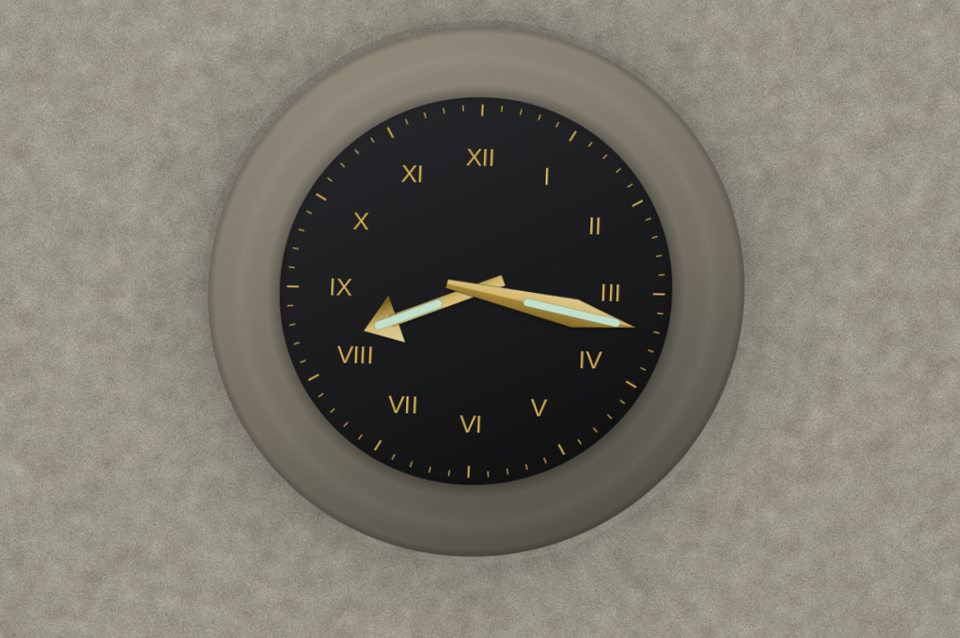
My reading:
8 h 17 min
